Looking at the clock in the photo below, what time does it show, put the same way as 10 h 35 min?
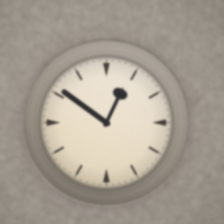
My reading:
12 h 51 min
